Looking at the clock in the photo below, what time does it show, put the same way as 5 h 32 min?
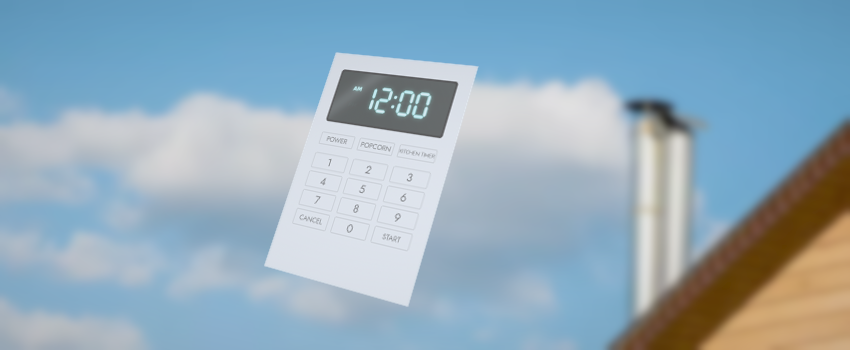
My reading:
12 h 00 min
